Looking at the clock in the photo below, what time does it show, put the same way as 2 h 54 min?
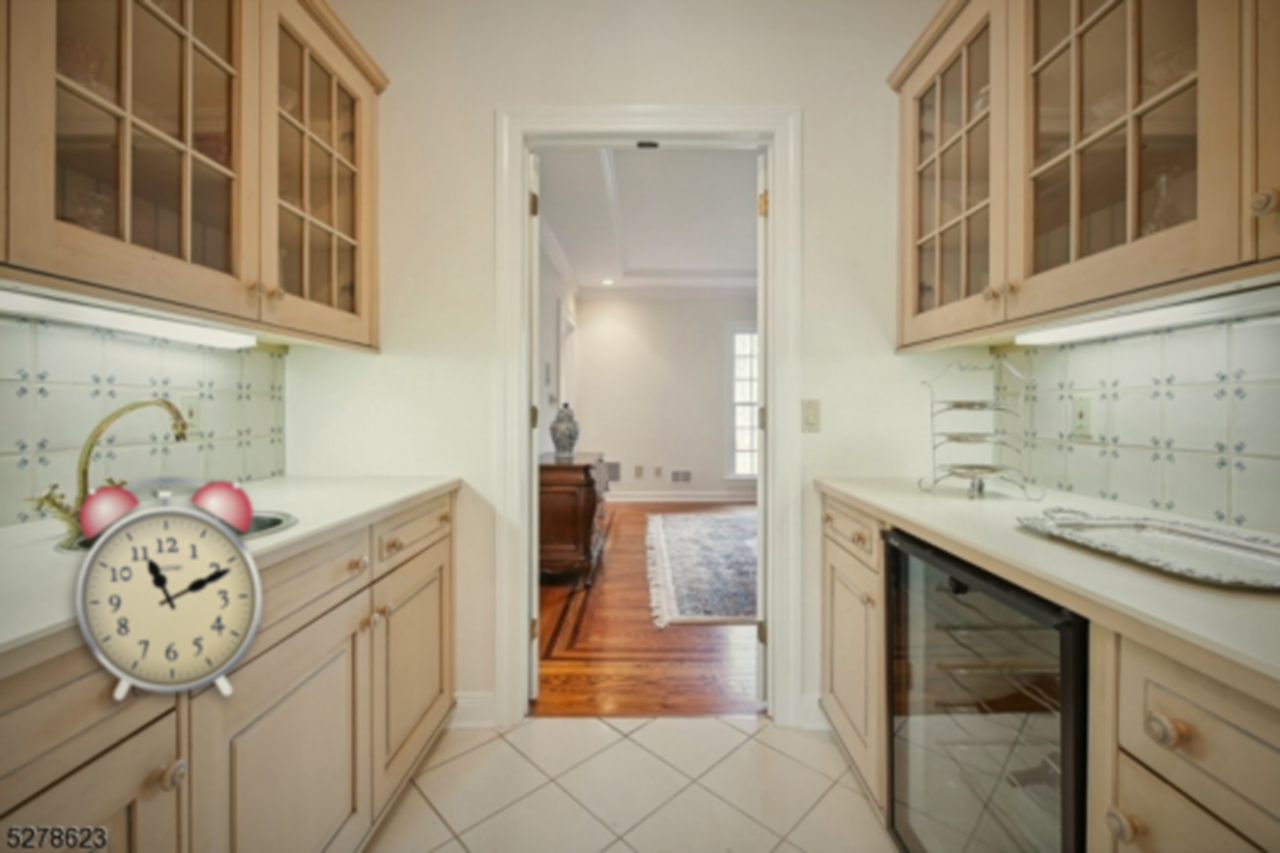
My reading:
11 h 11 min
